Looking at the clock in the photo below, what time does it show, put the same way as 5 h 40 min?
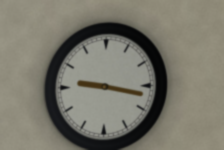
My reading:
9 h 17 min
